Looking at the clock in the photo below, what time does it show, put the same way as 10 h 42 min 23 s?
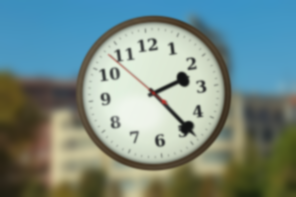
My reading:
2 h 23 min 53 s
